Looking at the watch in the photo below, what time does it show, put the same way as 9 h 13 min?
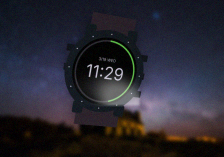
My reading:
11 h 29 min
